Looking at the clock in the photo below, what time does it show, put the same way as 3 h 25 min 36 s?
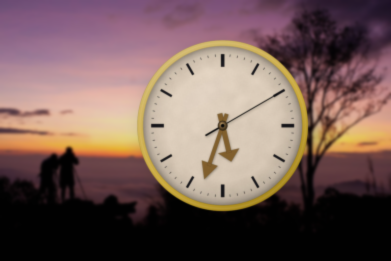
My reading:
5 h 33 min 10 s
